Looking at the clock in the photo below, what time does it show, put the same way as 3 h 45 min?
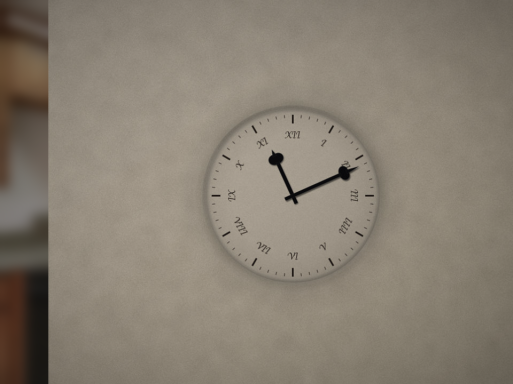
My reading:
11 h 11 min
